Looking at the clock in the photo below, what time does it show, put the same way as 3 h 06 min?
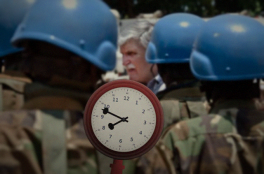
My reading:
7 h 48 min
